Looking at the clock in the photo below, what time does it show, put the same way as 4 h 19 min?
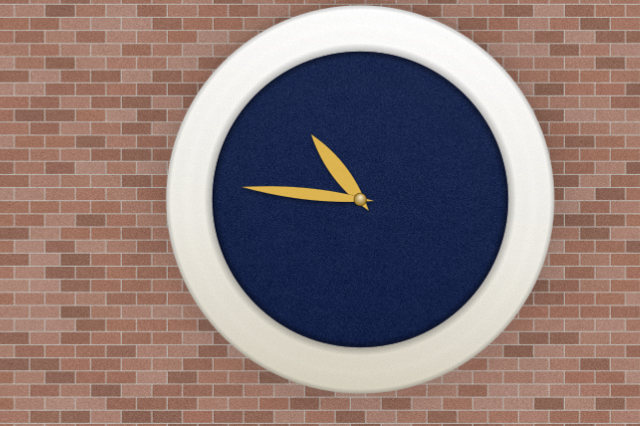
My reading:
10 h 46 min
